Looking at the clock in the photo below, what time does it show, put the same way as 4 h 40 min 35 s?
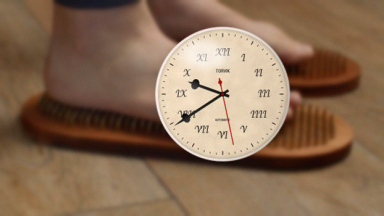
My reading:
9 h 39 min 28 s
